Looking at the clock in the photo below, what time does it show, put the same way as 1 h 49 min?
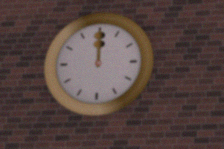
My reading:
12 h 00 min
